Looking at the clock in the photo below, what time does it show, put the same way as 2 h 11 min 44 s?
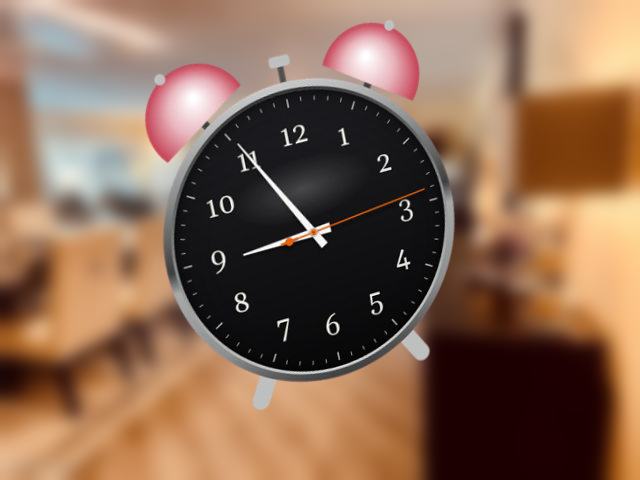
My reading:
8 h 55 min 14 s
